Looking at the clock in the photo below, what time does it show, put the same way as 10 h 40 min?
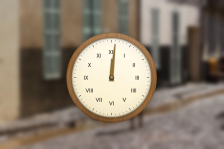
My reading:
12 h 01 min
